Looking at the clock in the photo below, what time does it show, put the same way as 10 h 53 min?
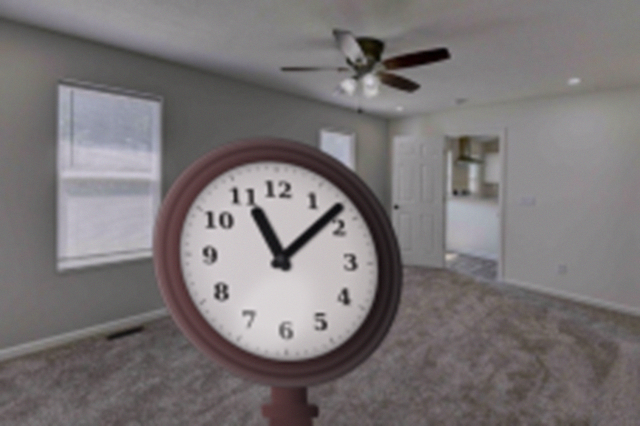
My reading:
11 h 08 min
